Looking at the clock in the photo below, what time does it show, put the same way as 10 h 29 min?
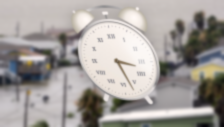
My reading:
3 h 27 min
